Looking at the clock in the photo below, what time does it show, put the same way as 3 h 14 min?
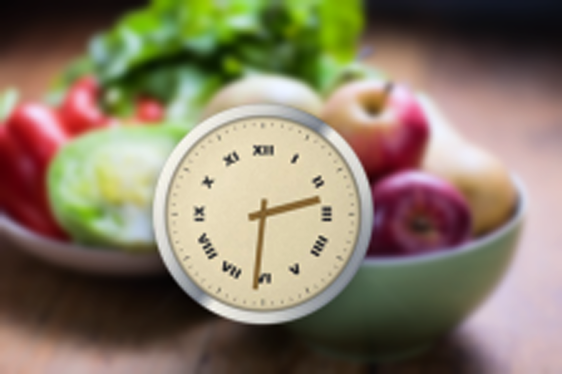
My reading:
2 h 31 min
